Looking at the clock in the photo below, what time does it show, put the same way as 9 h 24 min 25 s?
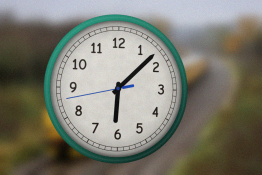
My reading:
6 h 07 min 43 s
